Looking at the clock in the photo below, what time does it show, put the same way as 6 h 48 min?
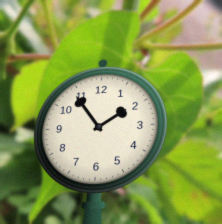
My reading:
1 h 54 min
